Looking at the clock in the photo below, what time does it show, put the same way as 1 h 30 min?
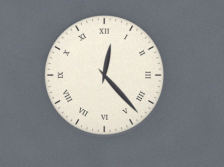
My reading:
12 h 23 min
